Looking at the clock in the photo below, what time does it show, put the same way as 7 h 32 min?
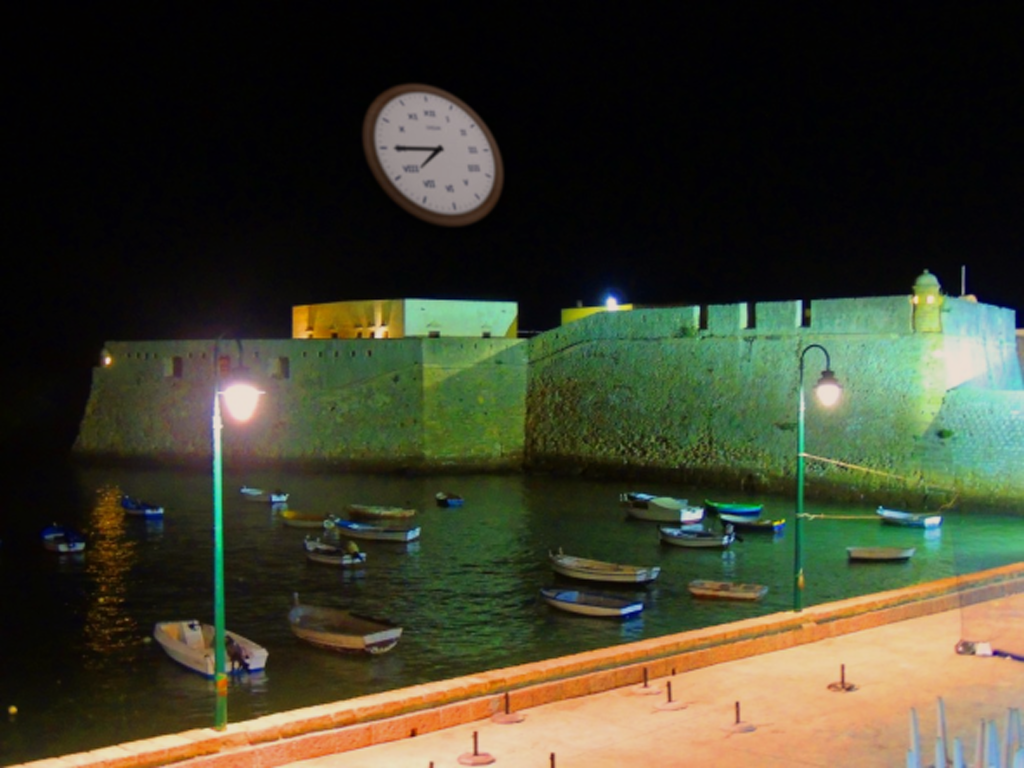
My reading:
7 h 45 min
